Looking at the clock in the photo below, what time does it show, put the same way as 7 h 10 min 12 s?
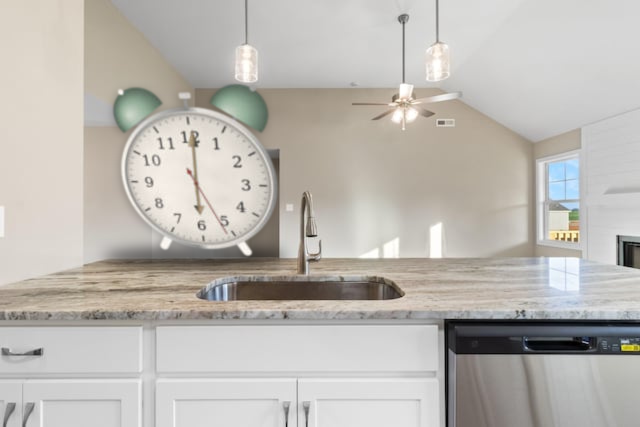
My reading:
6 h 00 min 26 s
